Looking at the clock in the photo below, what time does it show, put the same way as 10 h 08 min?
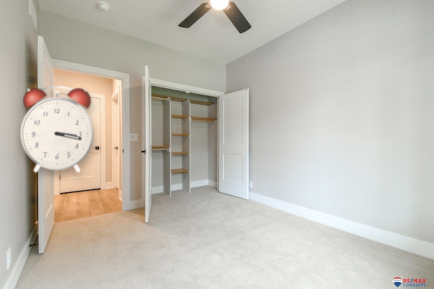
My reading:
3 h 17 min
